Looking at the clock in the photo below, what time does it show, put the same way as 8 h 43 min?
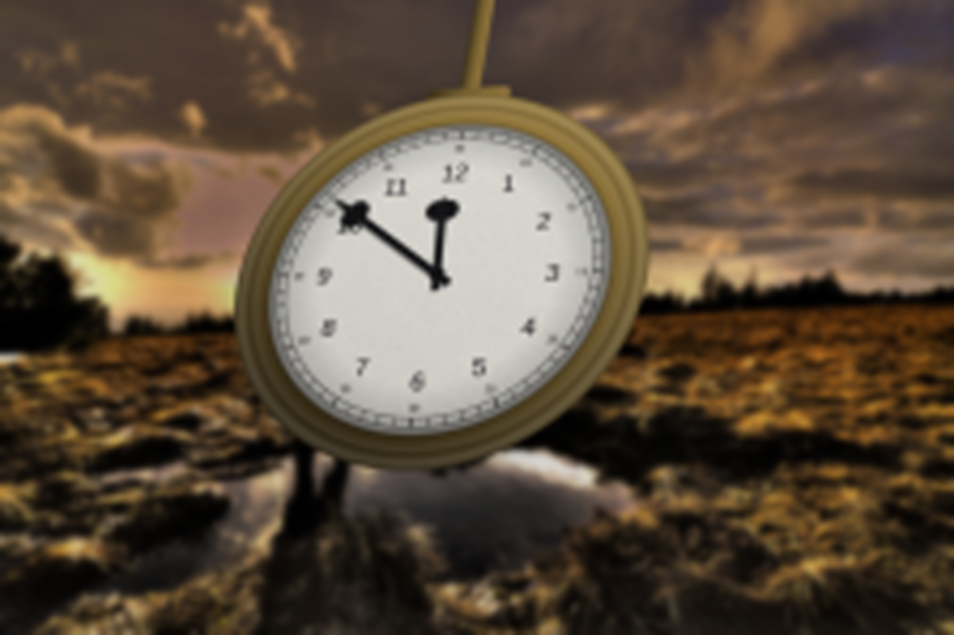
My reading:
11 h 51 min
